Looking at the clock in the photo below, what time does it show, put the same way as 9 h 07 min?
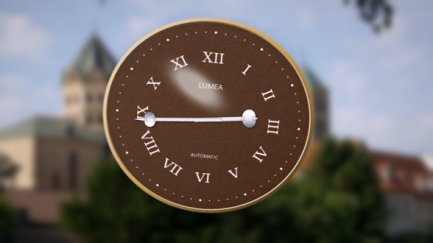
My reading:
2 h 44 min
